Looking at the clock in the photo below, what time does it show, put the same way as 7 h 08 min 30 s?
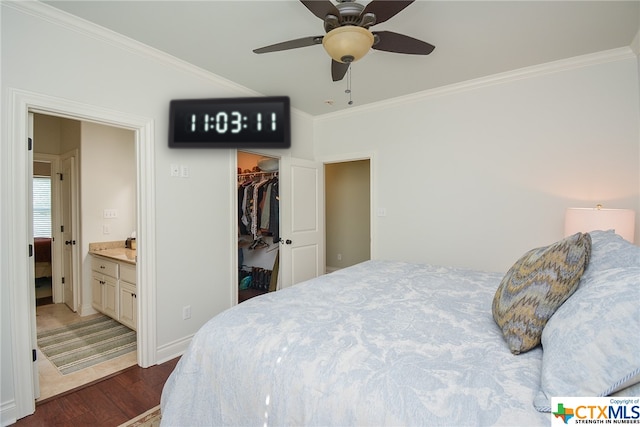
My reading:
11 h 03 min 11 s
